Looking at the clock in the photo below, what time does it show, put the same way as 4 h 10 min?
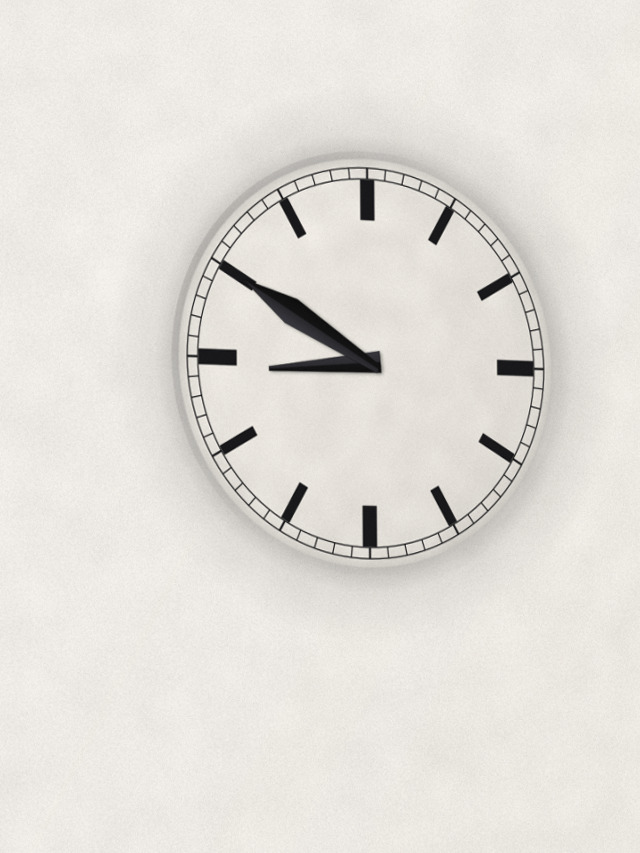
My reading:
8 h 50 min
